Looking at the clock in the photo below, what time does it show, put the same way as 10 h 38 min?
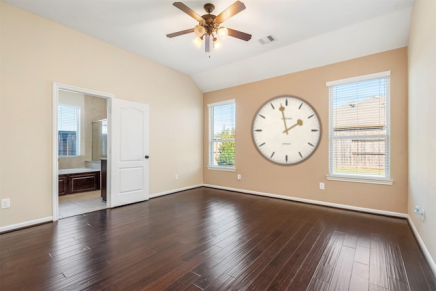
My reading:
1 h 58 min
